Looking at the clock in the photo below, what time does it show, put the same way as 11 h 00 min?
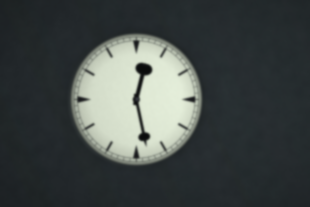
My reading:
12 h 28 min
